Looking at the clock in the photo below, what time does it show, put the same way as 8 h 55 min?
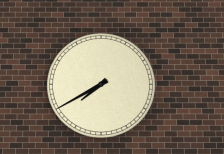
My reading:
7 h 40 min
